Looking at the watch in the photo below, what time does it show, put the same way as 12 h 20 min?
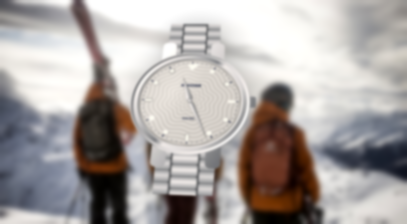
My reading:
11 h 26 min
